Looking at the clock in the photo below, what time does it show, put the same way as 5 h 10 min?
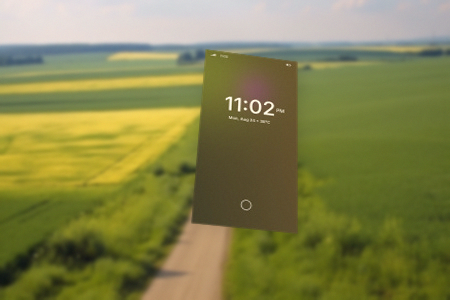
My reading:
11 h 02 min
